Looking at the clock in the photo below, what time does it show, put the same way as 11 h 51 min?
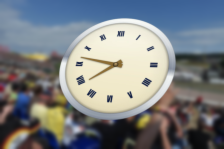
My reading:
7 h 47 min
